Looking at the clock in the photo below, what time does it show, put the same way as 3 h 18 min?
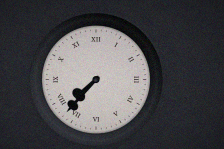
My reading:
7 h 37 min
